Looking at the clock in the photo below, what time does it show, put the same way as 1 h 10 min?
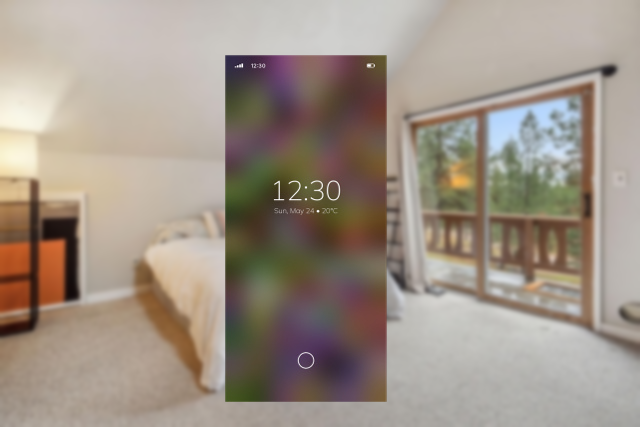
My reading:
12 h 30 min
